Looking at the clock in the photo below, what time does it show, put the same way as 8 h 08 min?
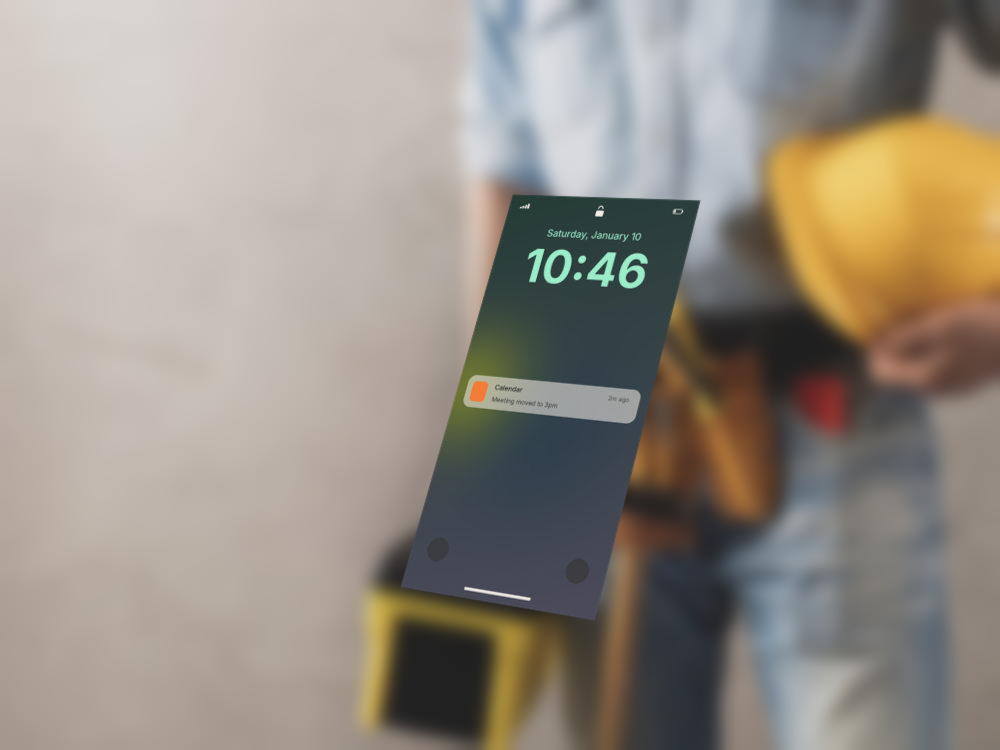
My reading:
10 h 46 min
